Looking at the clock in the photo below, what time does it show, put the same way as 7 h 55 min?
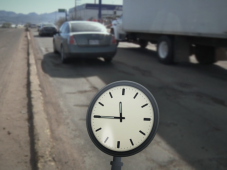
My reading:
11 h 45 min
